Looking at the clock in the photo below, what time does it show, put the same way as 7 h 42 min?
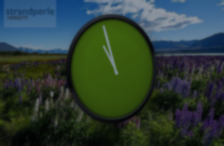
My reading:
10 h 57 min
